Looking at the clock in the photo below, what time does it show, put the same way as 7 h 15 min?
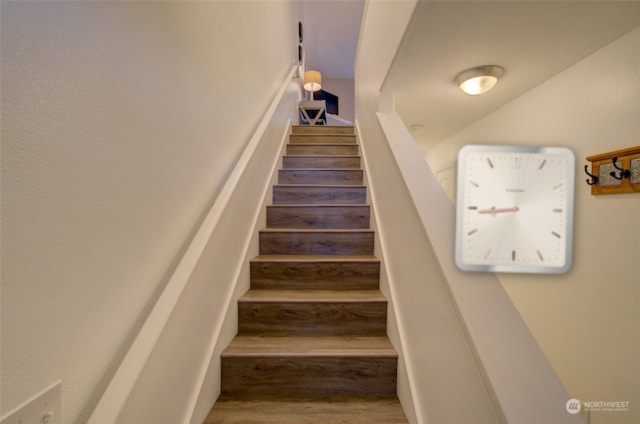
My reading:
8 h 44 min
